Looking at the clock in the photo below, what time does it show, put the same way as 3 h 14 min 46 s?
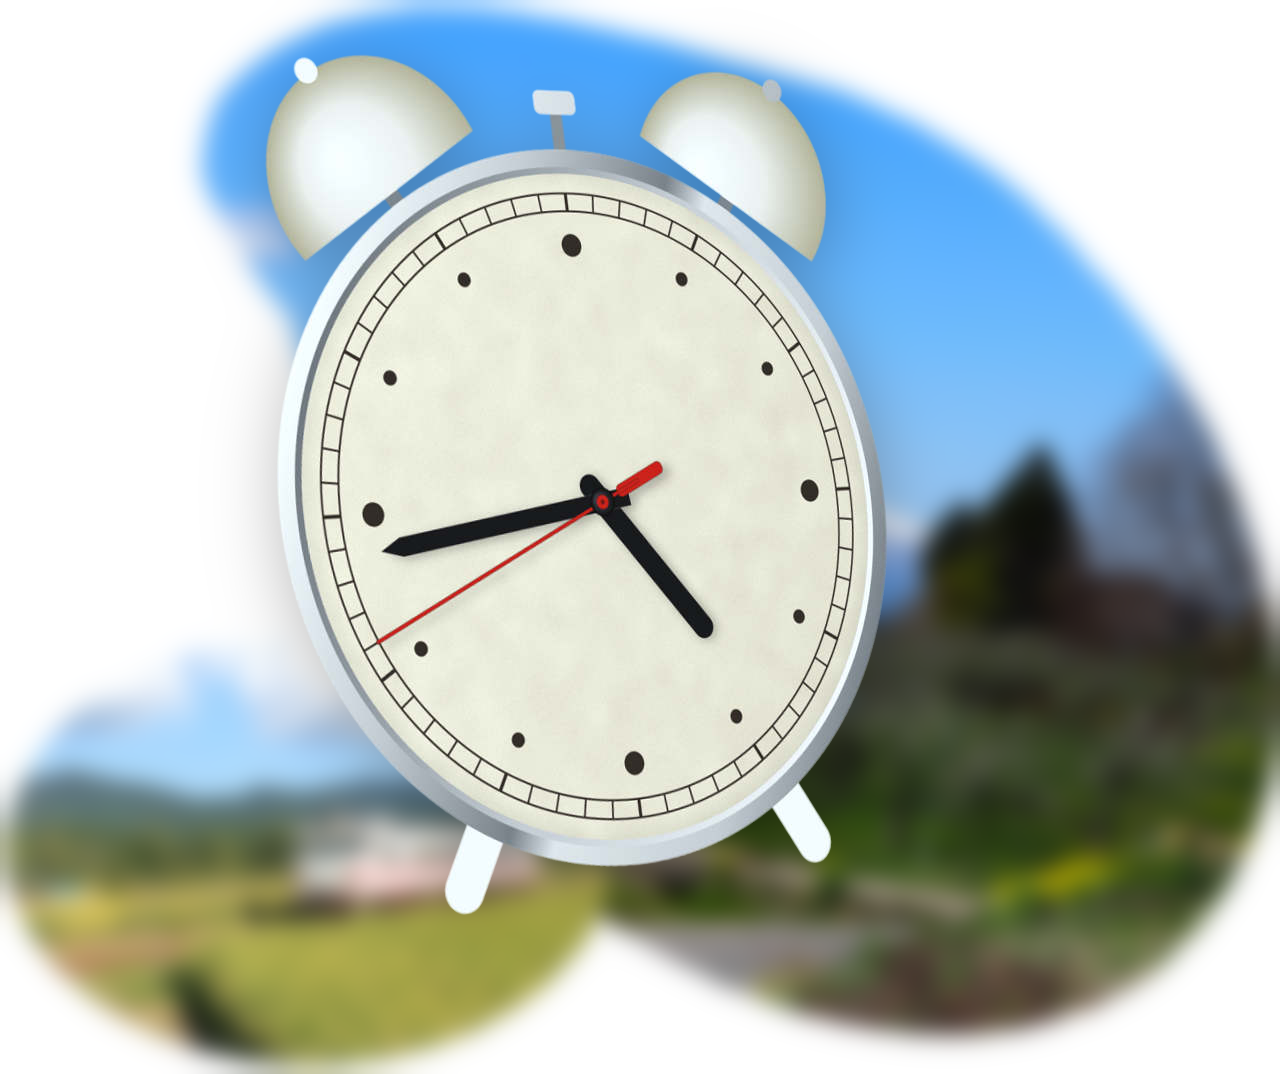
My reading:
4 h 43 min 41 s
